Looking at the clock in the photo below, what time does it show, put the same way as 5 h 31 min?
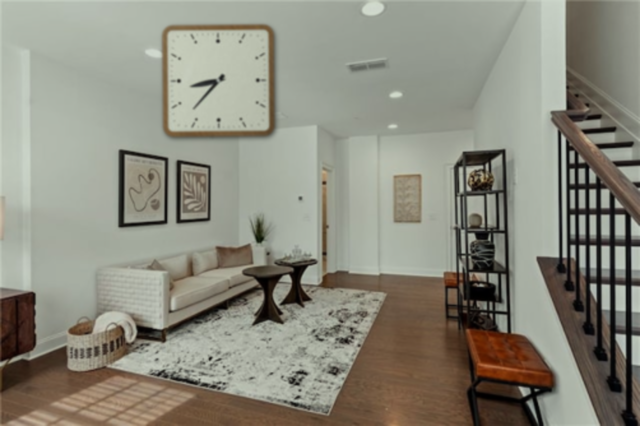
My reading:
8 h 37 min
